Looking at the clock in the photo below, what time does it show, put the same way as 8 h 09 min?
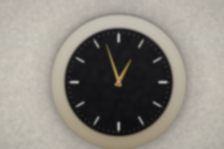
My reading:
12 h 57 min
